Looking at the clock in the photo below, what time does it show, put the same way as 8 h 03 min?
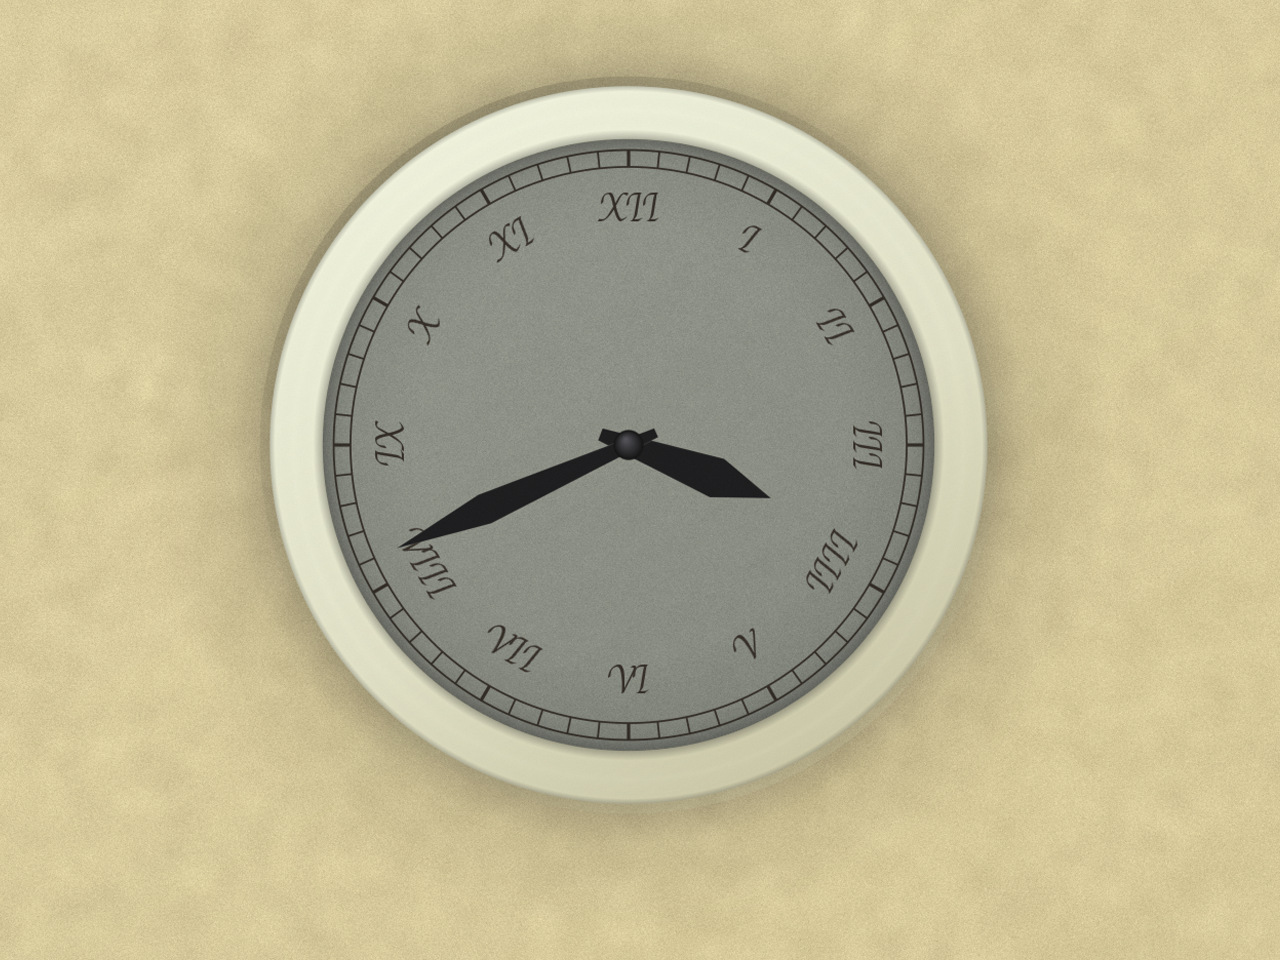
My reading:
3 h 41 min
